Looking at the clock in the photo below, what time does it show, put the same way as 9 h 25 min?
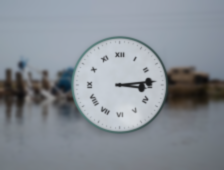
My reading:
3 h 14 min
